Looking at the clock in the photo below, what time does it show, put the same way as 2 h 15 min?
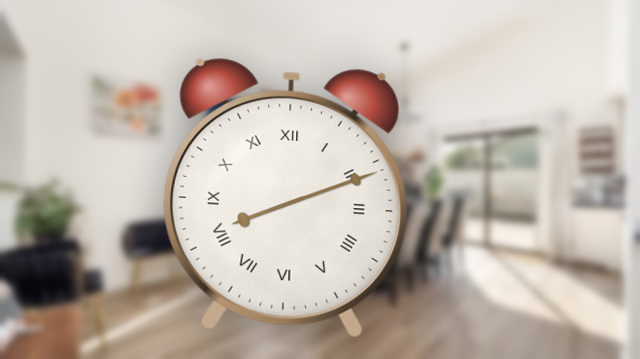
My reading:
8 h 11 min
